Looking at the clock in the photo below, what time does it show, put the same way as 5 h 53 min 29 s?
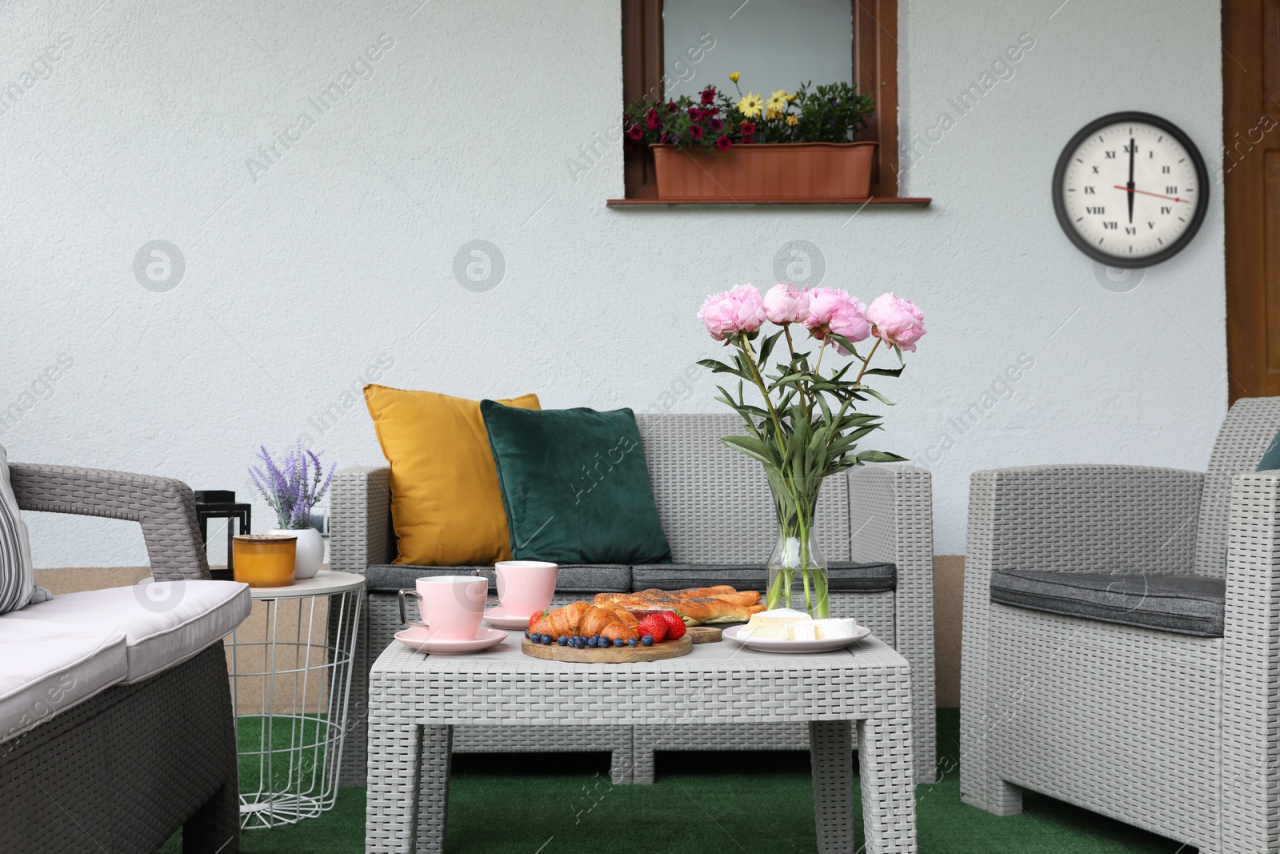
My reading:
6 h 00 min 17 s
